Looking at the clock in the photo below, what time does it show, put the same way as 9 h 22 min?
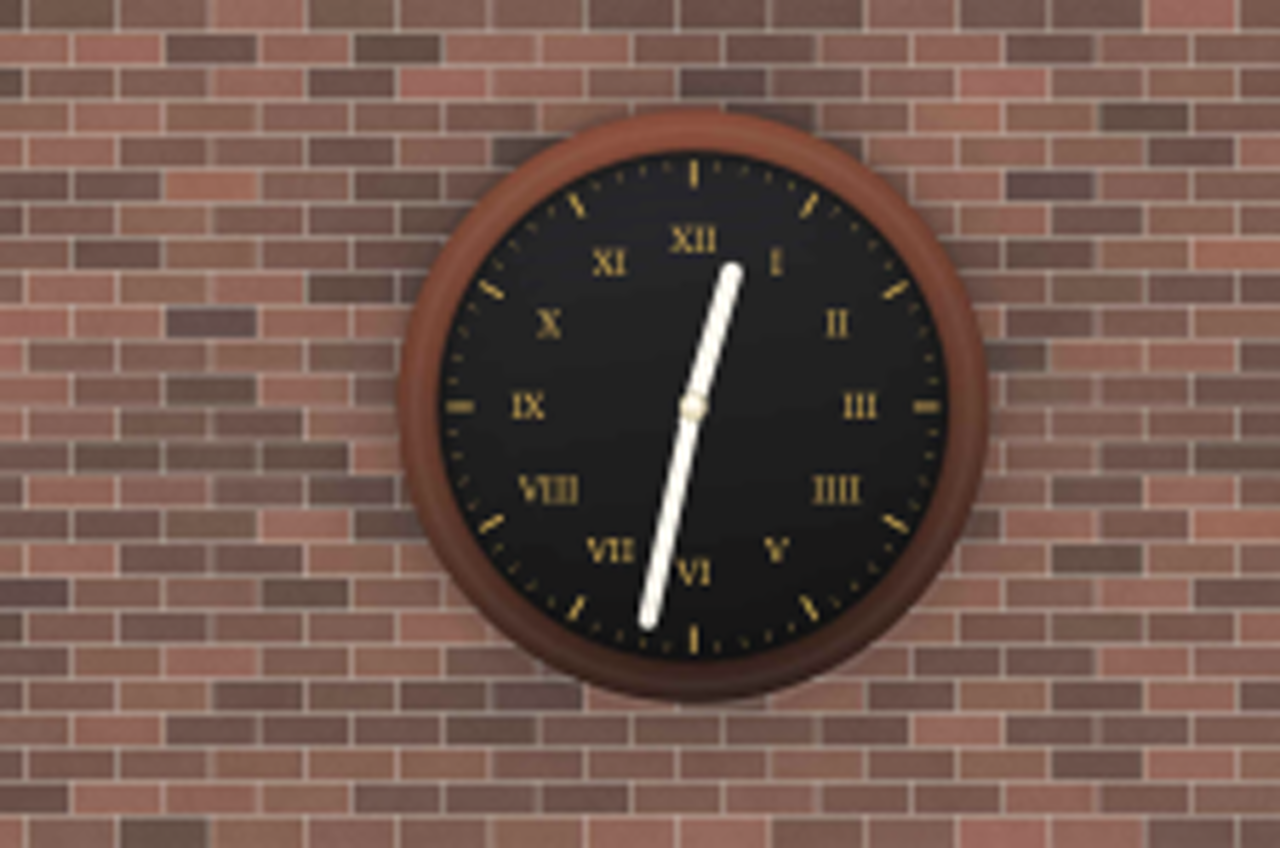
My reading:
12 h 32 min
